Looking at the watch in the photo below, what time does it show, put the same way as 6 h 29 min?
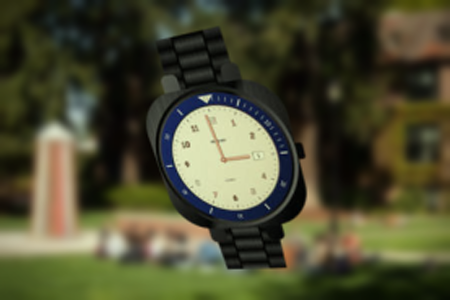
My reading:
2 h 59 min
